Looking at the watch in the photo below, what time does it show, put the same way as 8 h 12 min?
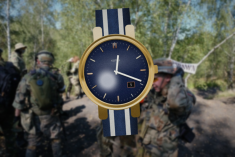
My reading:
12 h 19 min
